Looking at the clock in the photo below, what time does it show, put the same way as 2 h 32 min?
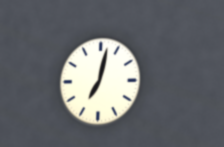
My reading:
7 h 02 min
